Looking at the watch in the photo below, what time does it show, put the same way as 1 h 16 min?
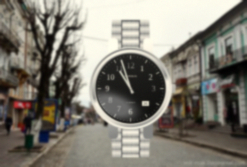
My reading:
10 h 57 min
